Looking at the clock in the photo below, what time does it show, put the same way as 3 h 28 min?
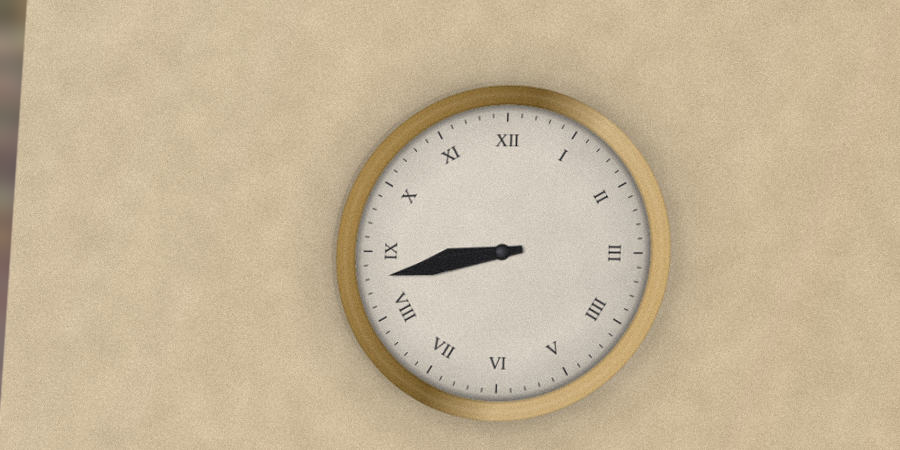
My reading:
8 h 43 min
